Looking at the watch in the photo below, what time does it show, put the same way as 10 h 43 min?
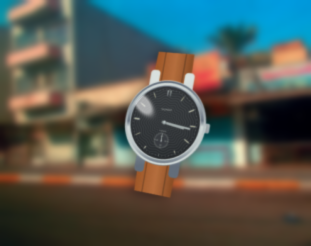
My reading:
3 h 16 min
